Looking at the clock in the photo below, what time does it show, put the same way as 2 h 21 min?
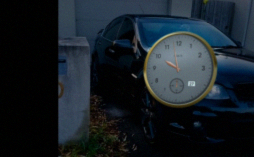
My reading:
9 h 58 min
